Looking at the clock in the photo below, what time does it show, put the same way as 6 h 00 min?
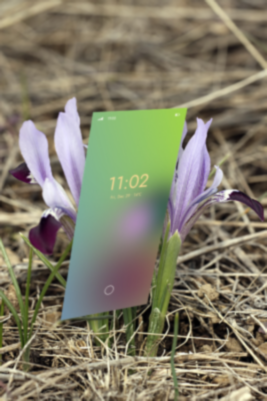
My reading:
11 h 02 min
